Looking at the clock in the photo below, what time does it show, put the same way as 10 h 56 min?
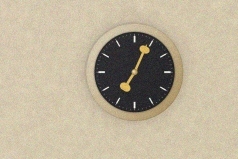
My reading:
7 h 04 min
